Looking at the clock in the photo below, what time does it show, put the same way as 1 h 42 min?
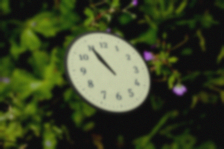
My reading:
10 h 55 min
